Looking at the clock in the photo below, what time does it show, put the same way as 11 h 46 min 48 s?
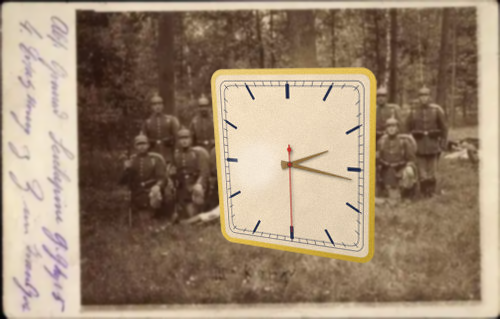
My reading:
2 h 16 min 30 s
